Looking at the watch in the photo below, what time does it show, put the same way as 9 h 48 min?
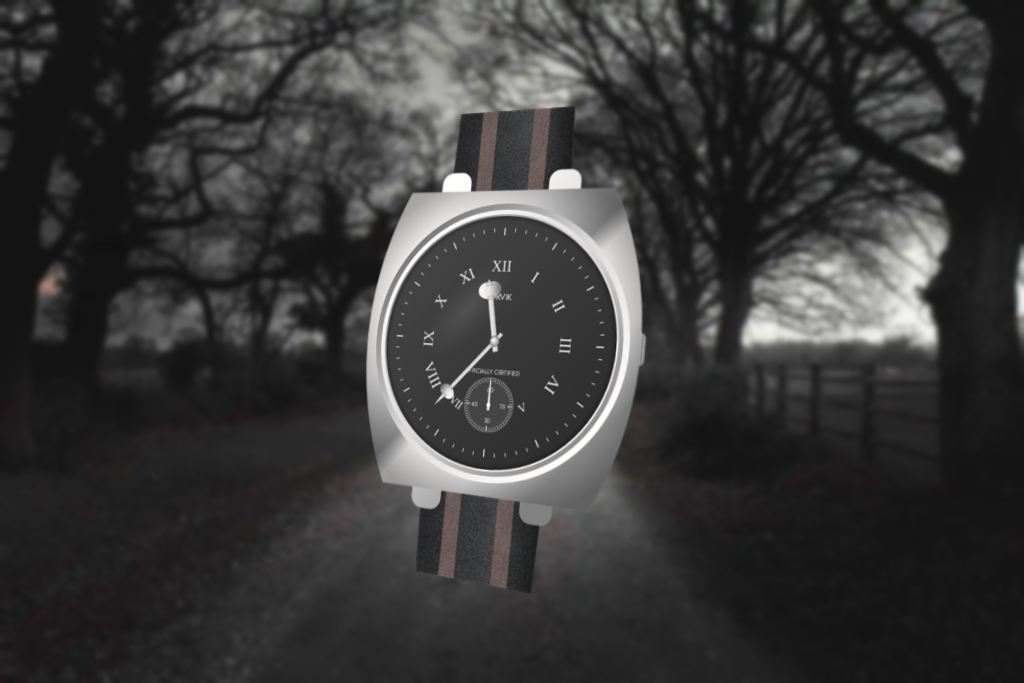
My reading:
11 h 37 min
